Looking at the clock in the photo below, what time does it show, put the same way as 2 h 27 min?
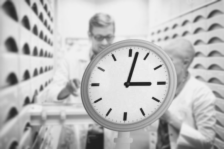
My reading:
3 h 02 min
